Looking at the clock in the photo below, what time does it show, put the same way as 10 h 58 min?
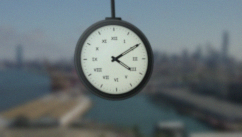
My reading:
4 h 10 min
